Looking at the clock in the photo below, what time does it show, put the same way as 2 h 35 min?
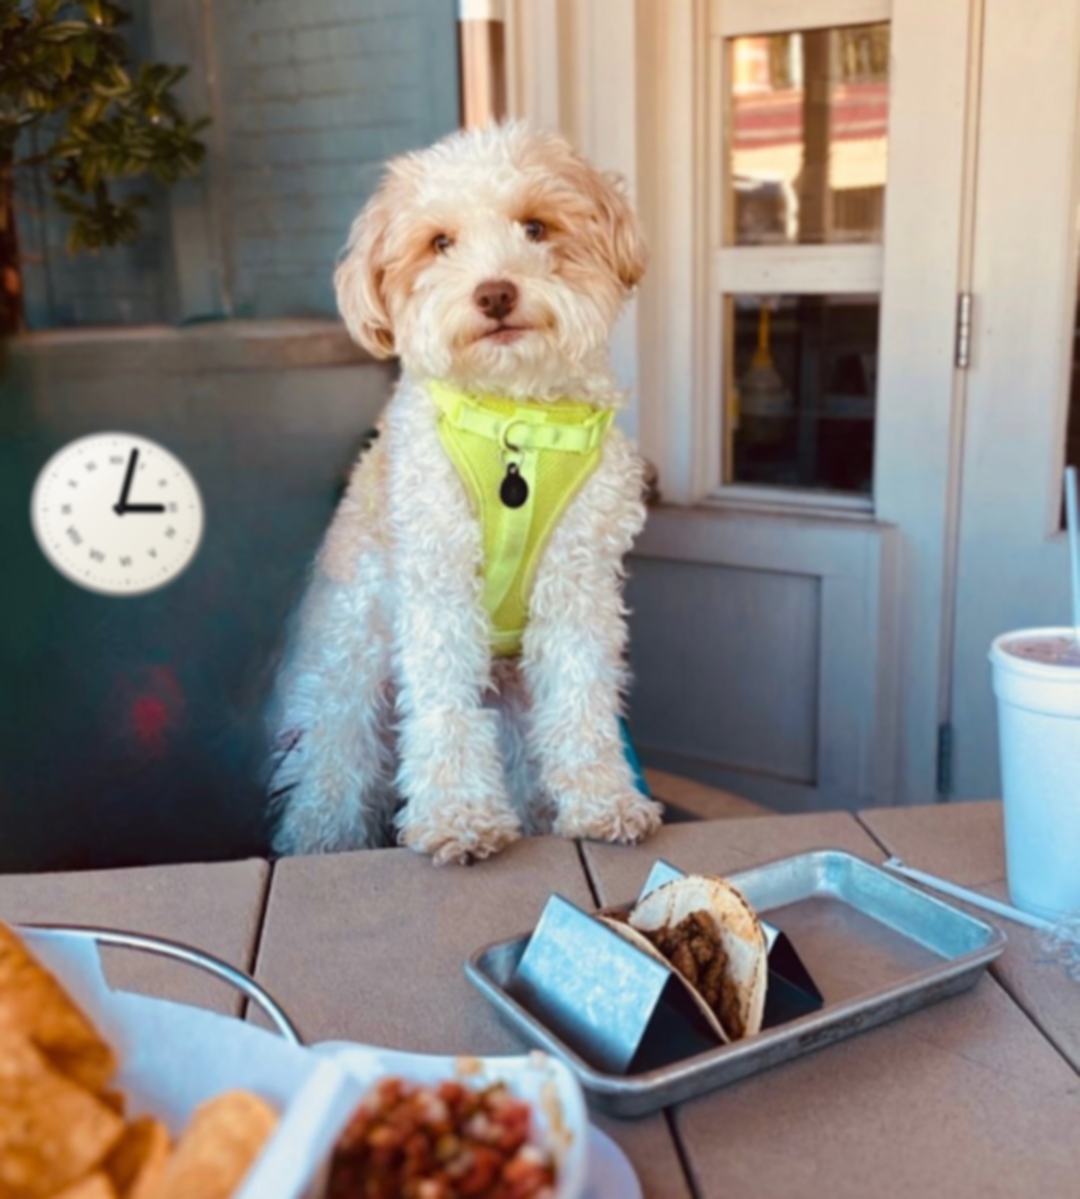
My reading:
3 h 03 min
